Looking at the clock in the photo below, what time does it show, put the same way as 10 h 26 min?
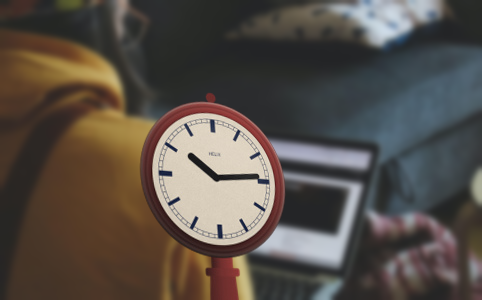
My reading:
10 h 14 min
